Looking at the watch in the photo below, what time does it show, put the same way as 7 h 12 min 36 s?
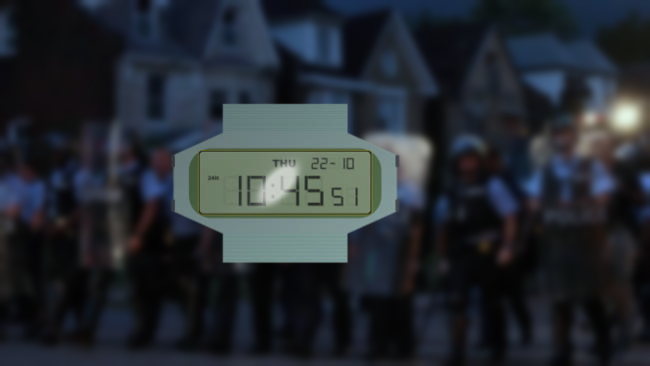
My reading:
10 h 45 min 51 s
